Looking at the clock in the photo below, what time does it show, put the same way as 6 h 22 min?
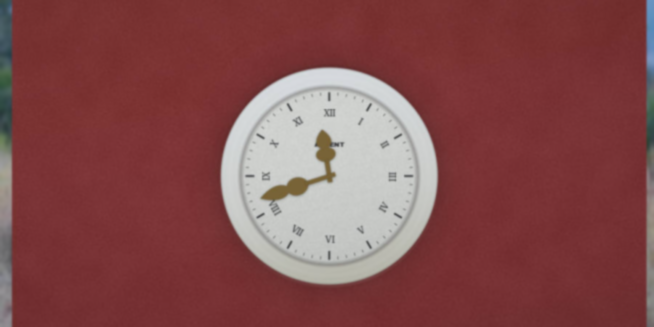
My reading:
11 h 42 min
